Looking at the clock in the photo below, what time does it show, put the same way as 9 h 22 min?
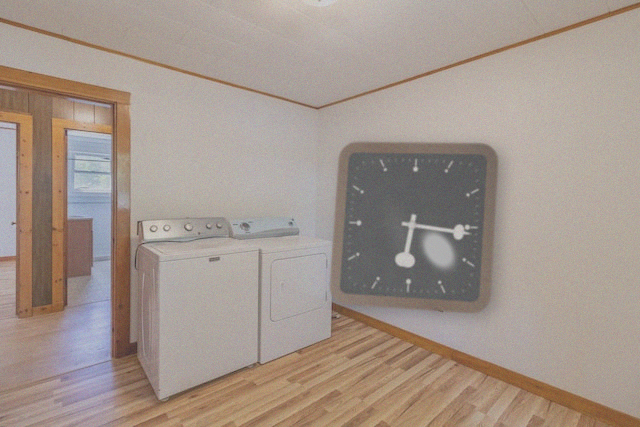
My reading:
6 h 16 min
